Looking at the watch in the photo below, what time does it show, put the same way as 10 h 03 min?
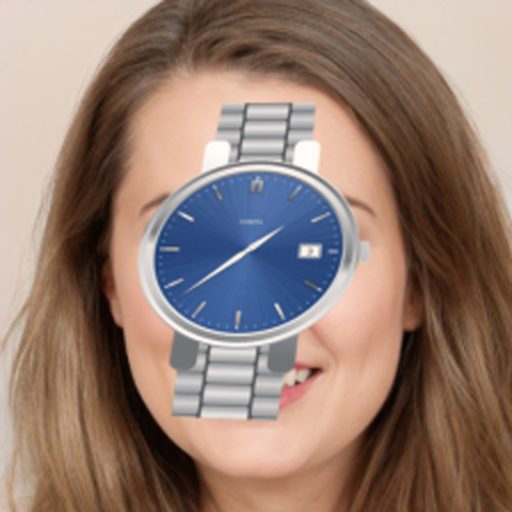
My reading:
1 h 38 min
